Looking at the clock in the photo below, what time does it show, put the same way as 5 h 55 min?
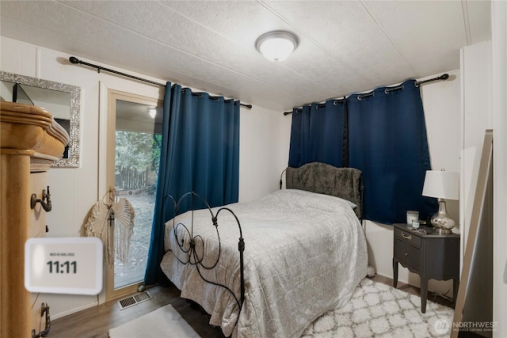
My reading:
11 h 11 min
